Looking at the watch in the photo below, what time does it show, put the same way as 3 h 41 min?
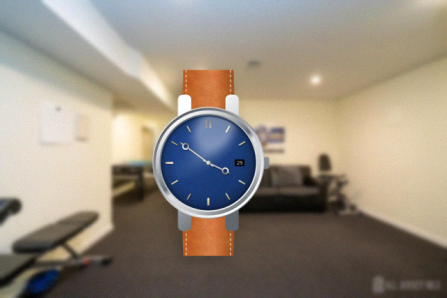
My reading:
3 h 51 min
